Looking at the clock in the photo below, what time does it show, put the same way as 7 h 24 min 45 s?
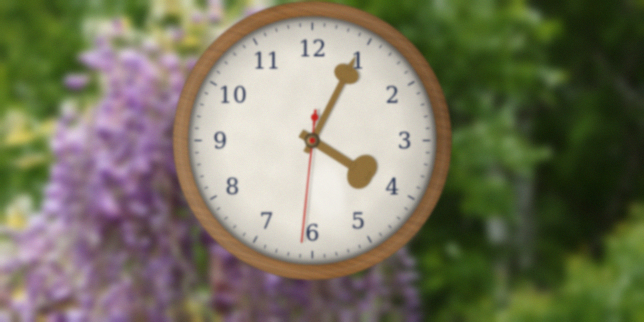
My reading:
4 h 04 min 31 s
